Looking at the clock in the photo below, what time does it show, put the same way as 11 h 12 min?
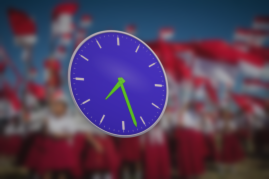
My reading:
7 h 27 min
